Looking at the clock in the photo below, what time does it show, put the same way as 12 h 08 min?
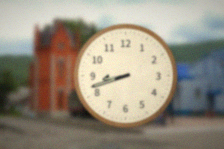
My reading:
8 h 42 min
